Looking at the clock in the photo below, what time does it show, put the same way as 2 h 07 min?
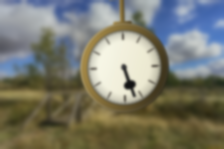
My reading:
5 h 27 min
